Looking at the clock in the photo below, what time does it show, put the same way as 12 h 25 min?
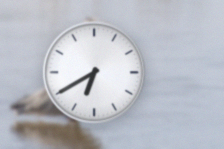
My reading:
6 h 40 min
